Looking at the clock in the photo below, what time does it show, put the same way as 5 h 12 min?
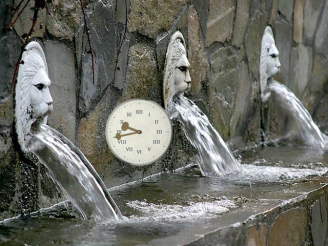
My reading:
9 h 43 min
